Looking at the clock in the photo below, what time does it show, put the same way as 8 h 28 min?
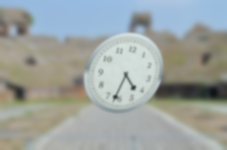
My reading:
4 h 32 min
